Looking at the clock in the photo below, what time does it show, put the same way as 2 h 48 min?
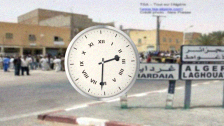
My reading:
2 h 31 min
